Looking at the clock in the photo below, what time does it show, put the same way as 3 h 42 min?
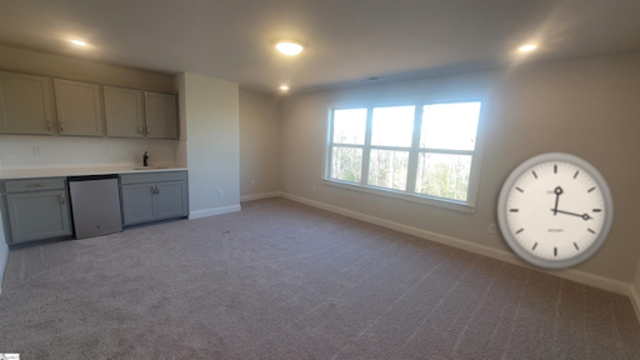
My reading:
12 h 17 min
